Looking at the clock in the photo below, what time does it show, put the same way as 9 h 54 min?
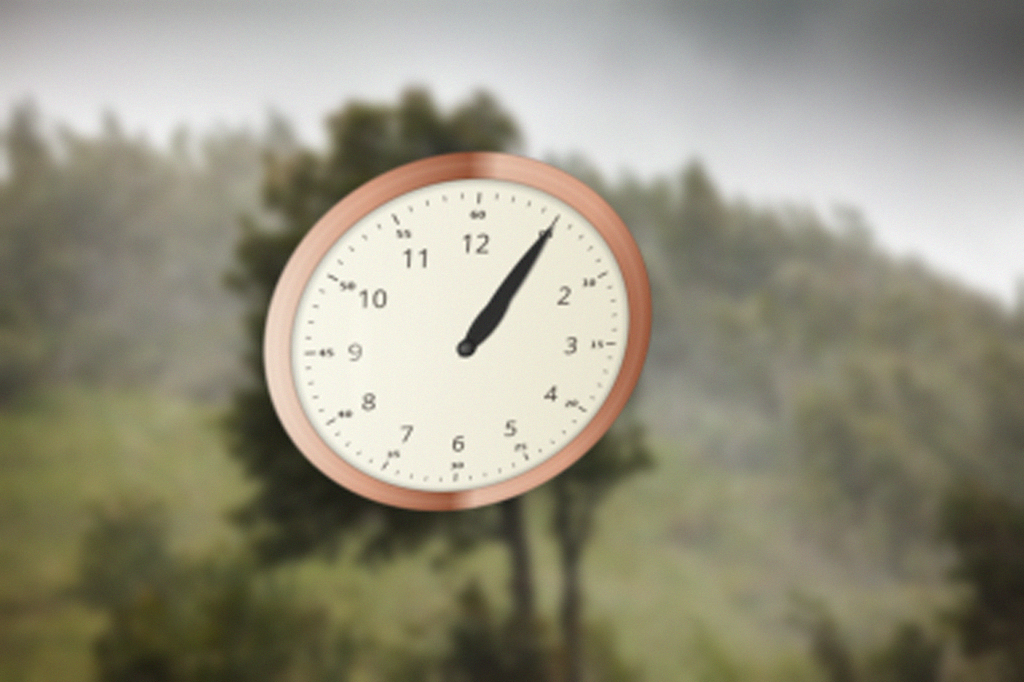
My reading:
1 h 05 min
